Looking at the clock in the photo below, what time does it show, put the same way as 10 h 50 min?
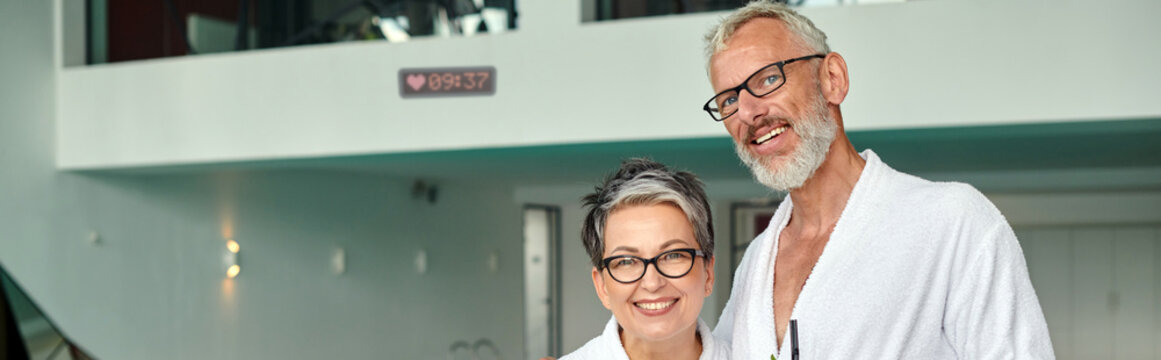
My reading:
9 h 37 min
